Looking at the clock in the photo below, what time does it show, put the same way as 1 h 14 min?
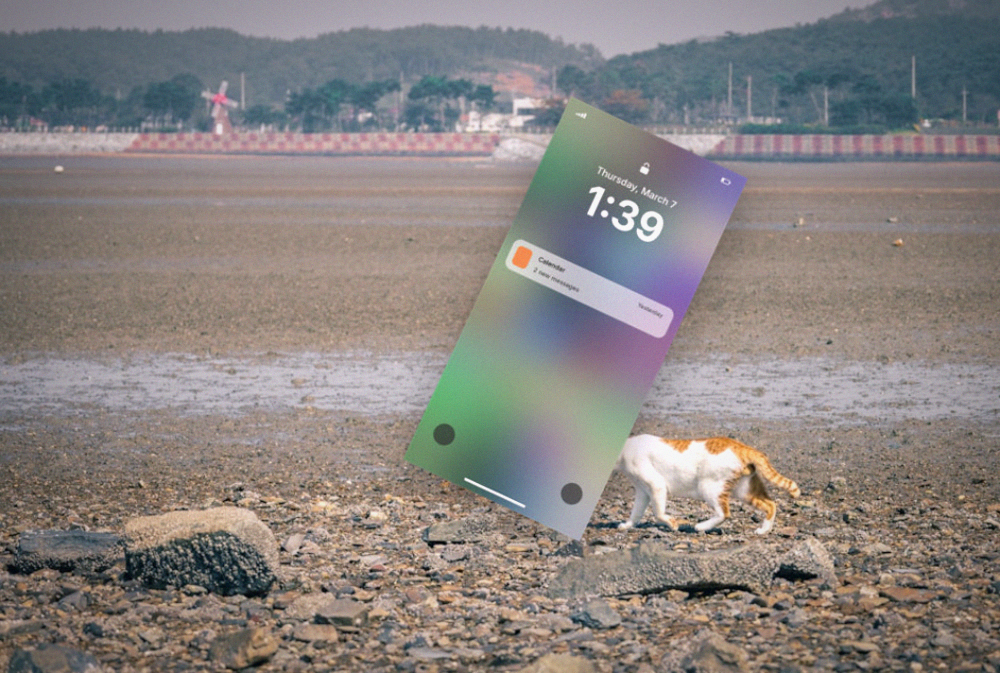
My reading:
1 h 39 min
